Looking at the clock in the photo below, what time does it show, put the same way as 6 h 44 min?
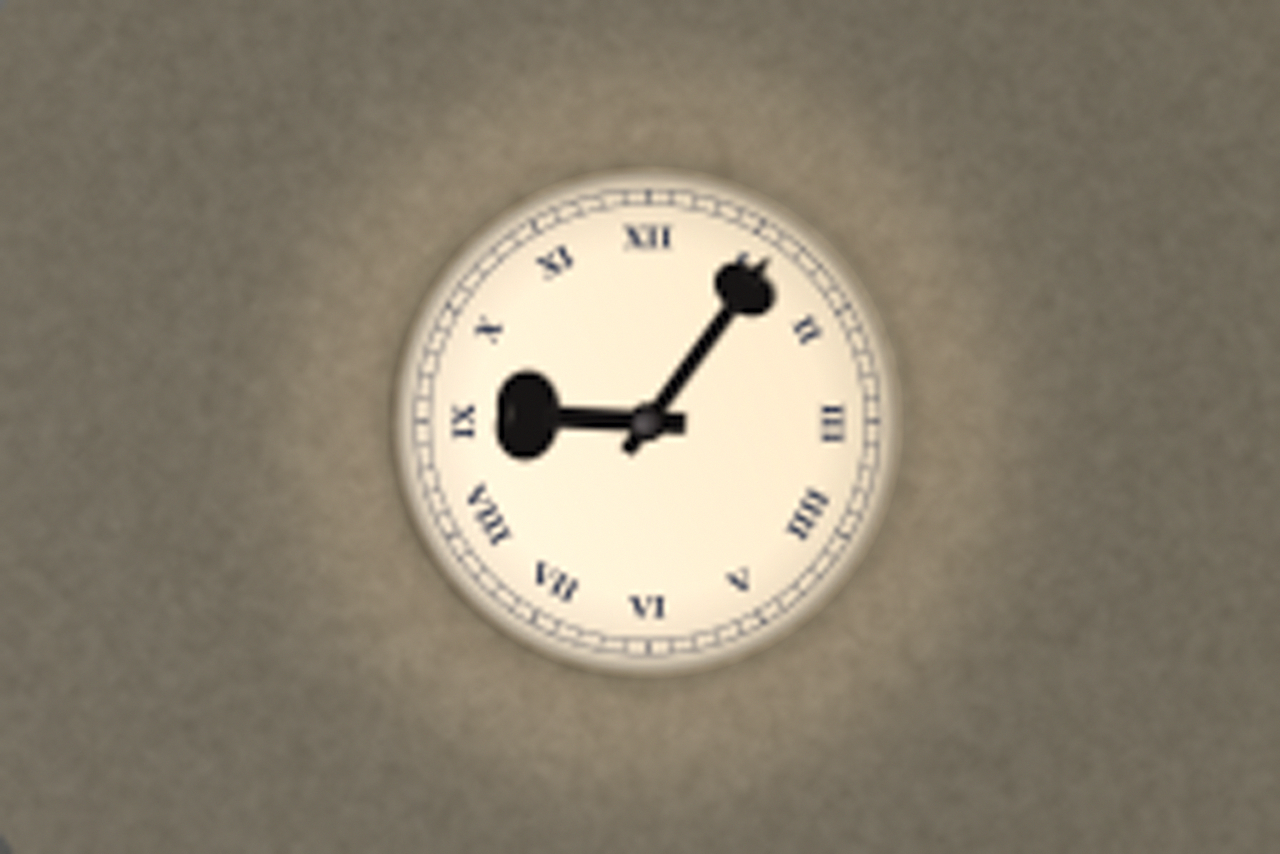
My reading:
9 h 06 min
